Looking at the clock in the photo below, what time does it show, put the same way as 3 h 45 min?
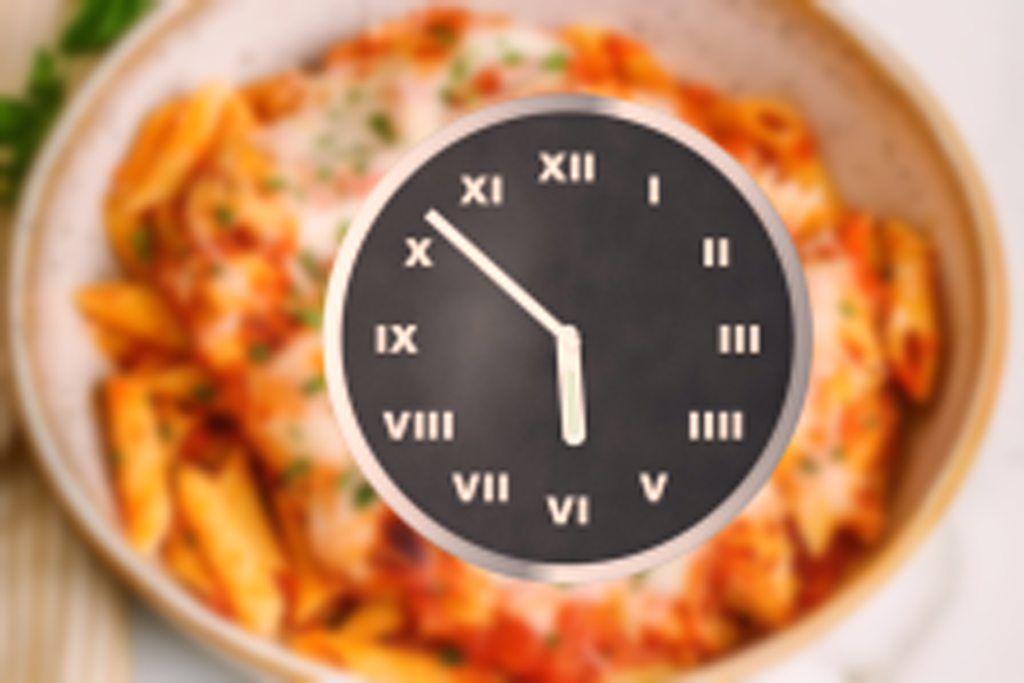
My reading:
5 h 52 min
